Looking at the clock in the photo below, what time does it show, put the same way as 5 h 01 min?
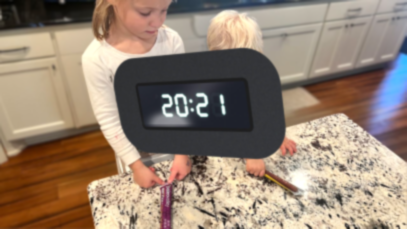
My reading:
20 h 21 min
